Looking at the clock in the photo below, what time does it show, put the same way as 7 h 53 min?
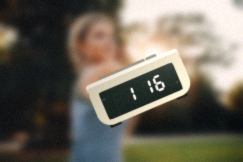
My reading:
1 h 16 min
